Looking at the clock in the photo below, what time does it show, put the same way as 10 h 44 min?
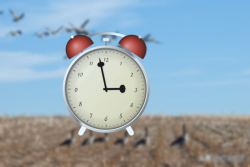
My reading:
2 h 58 min
